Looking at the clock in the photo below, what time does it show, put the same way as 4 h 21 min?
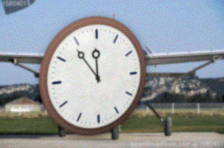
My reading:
11 h 54 min
